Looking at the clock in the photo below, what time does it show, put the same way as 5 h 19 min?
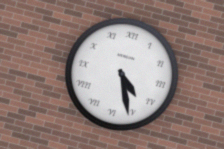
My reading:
4 h 26 min
